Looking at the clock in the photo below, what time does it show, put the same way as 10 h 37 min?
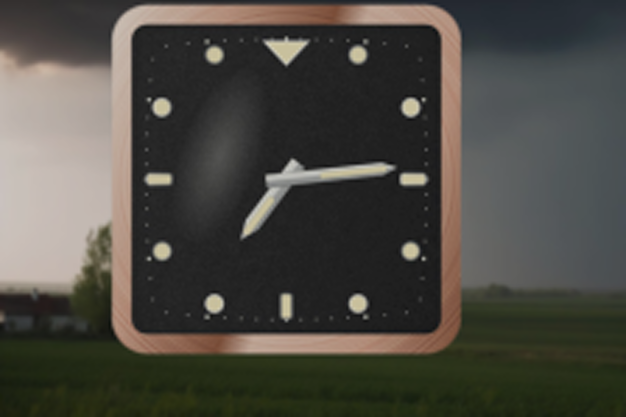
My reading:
7 h 14 min
